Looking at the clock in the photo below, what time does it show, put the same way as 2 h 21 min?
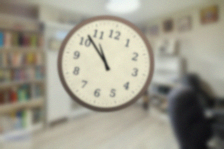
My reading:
10 h 52 min
